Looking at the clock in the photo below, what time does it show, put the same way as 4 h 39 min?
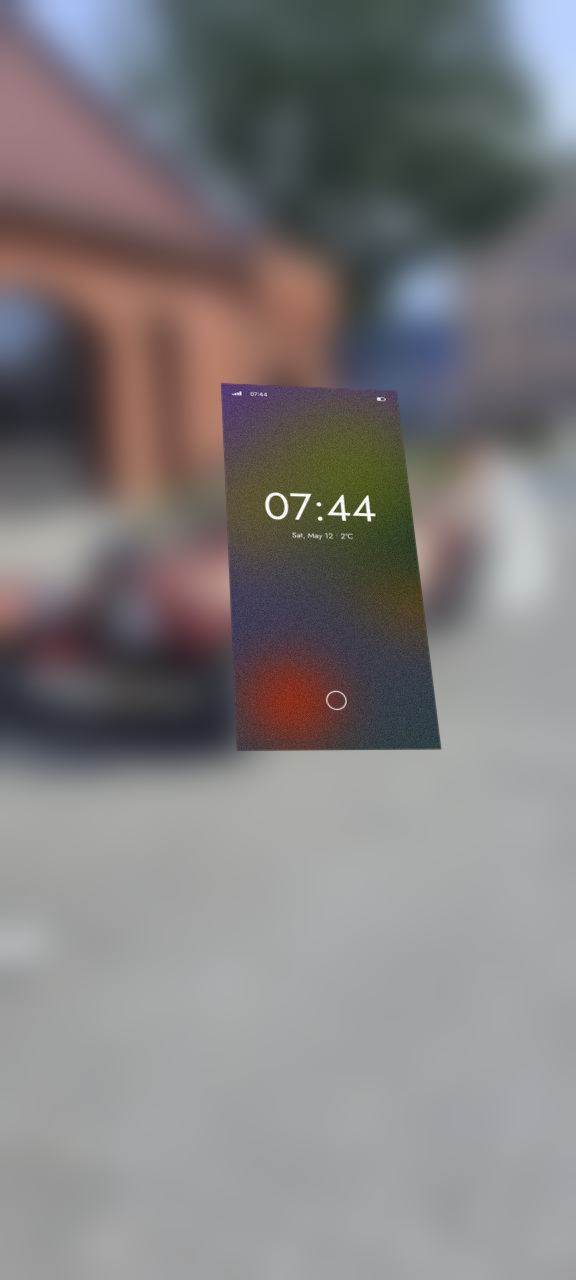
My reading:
7 h 44 min
